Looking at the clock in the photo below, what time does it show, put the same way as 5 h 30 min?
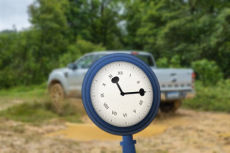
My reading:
11 h 15 min
